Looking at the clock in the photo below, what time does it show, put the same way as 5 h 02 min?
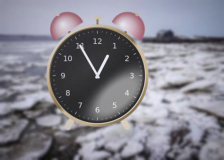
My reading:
12 h 55 min
